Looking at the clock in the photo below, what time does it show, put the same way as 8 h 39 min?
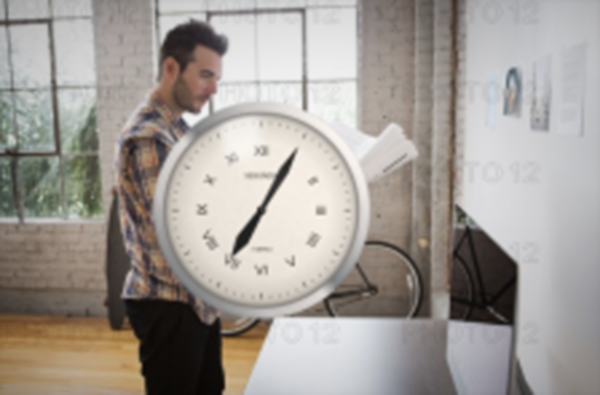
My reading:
7 h 05 min
